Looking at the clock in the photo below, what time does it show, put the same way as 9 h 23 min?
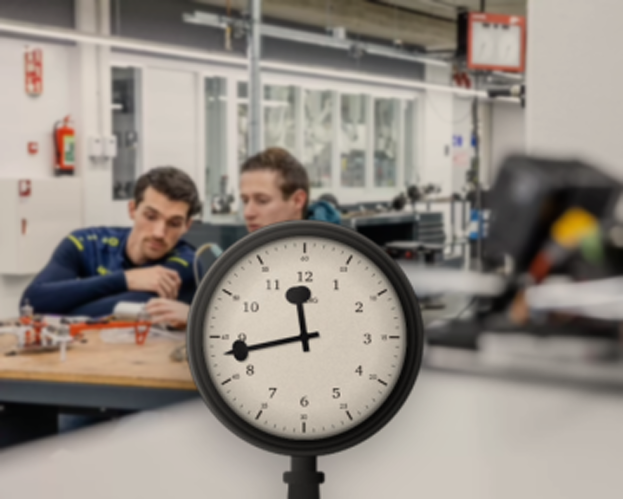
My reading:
11 h 43 min
